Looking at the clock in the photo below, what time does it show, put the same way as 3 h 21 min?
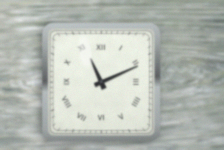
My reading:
11 h 11 min
